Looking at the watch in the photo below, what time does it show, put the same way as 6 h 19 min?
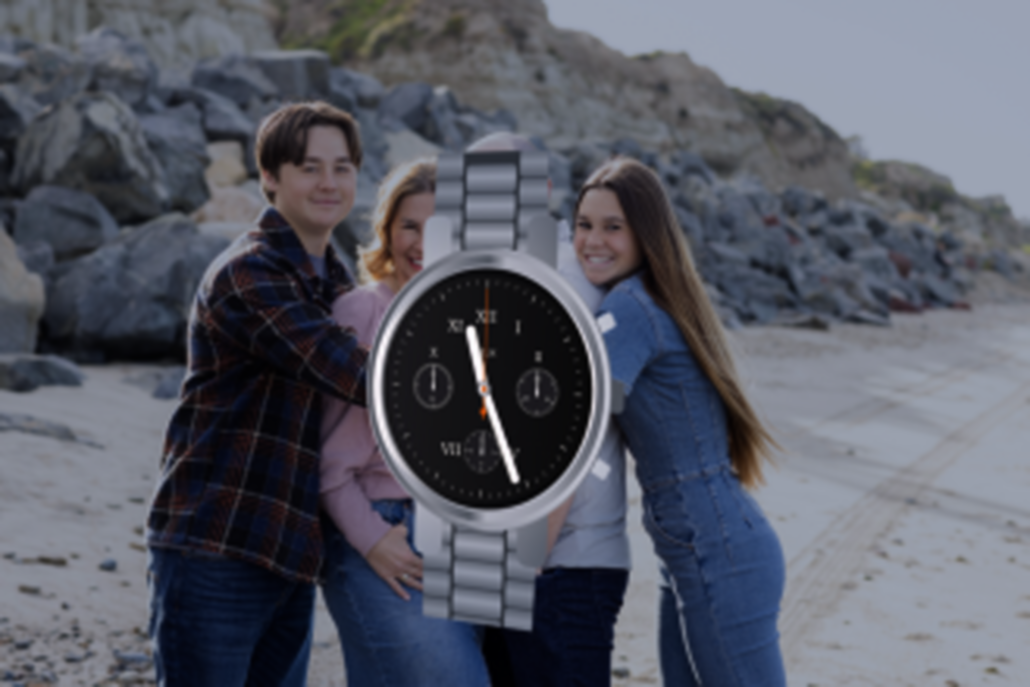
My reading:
11 h 26 min
